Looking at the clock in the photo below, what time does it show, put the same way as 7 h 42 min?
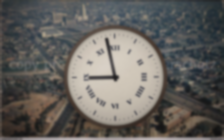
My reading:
8 h 58 min
